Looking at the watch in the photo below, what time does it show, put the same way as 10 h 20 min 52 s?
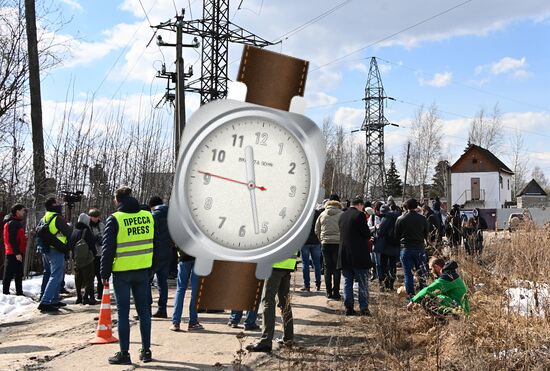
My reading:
11 h 26 min 46 s
